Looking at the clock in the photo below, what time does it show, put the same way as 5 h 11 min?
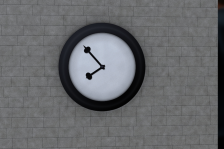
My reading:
7 h 53 min
